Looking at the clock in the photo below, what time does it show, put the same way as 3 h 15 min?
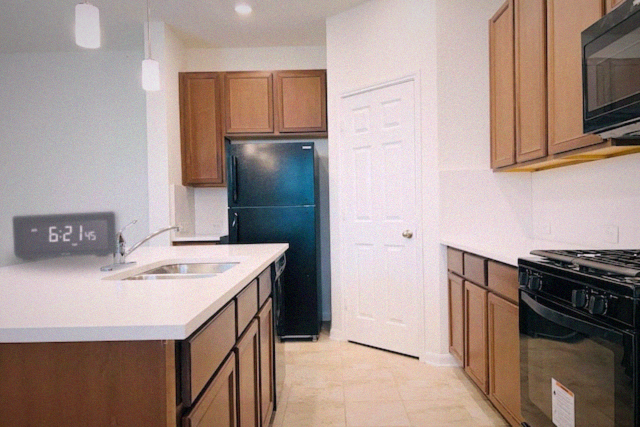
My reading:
6 h 21 min
